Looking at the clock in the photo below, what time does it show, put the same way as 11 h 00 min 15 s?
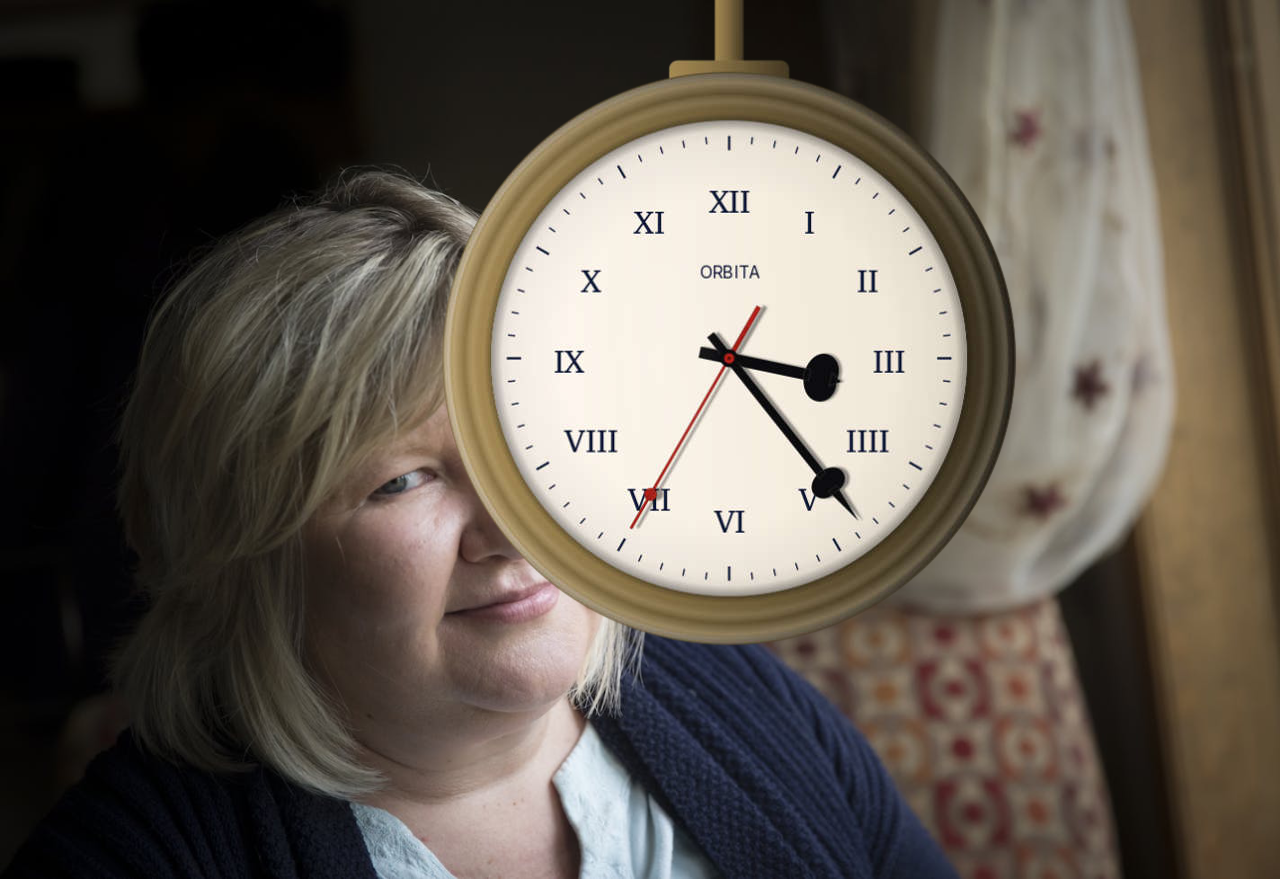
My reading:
3 h 23 min 35 s
